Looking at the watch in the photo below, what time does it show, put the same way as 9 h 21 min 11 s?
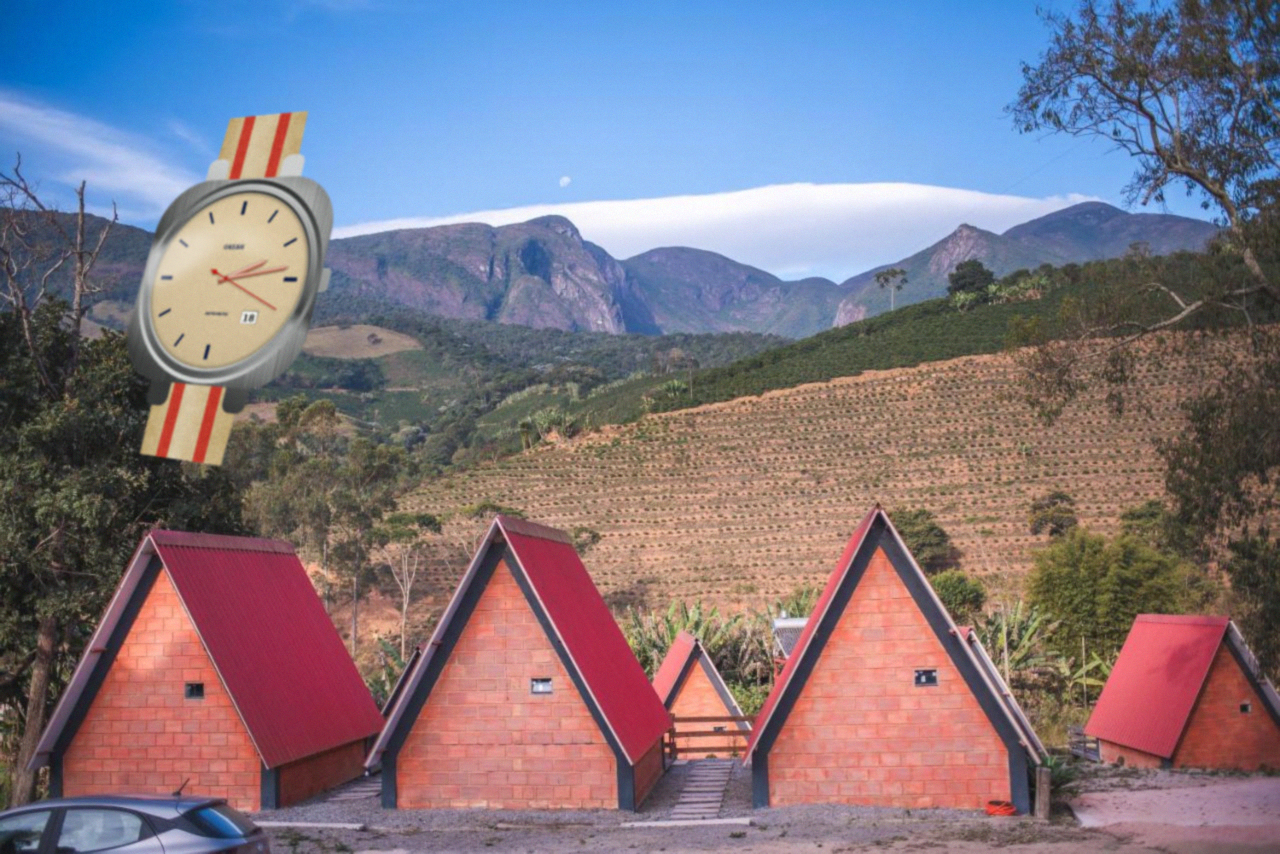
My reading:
2 h 13 min 19 s
